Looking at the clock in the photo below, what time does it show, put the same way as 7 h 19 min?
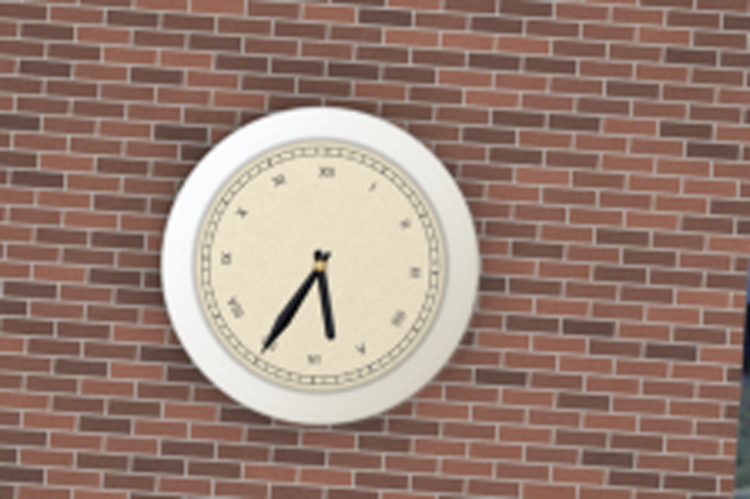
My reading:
5 h 35 min
